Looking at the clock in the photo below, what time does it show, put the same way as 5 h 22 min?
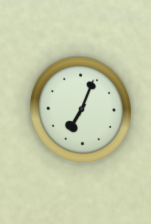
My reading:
7 h 04 min
